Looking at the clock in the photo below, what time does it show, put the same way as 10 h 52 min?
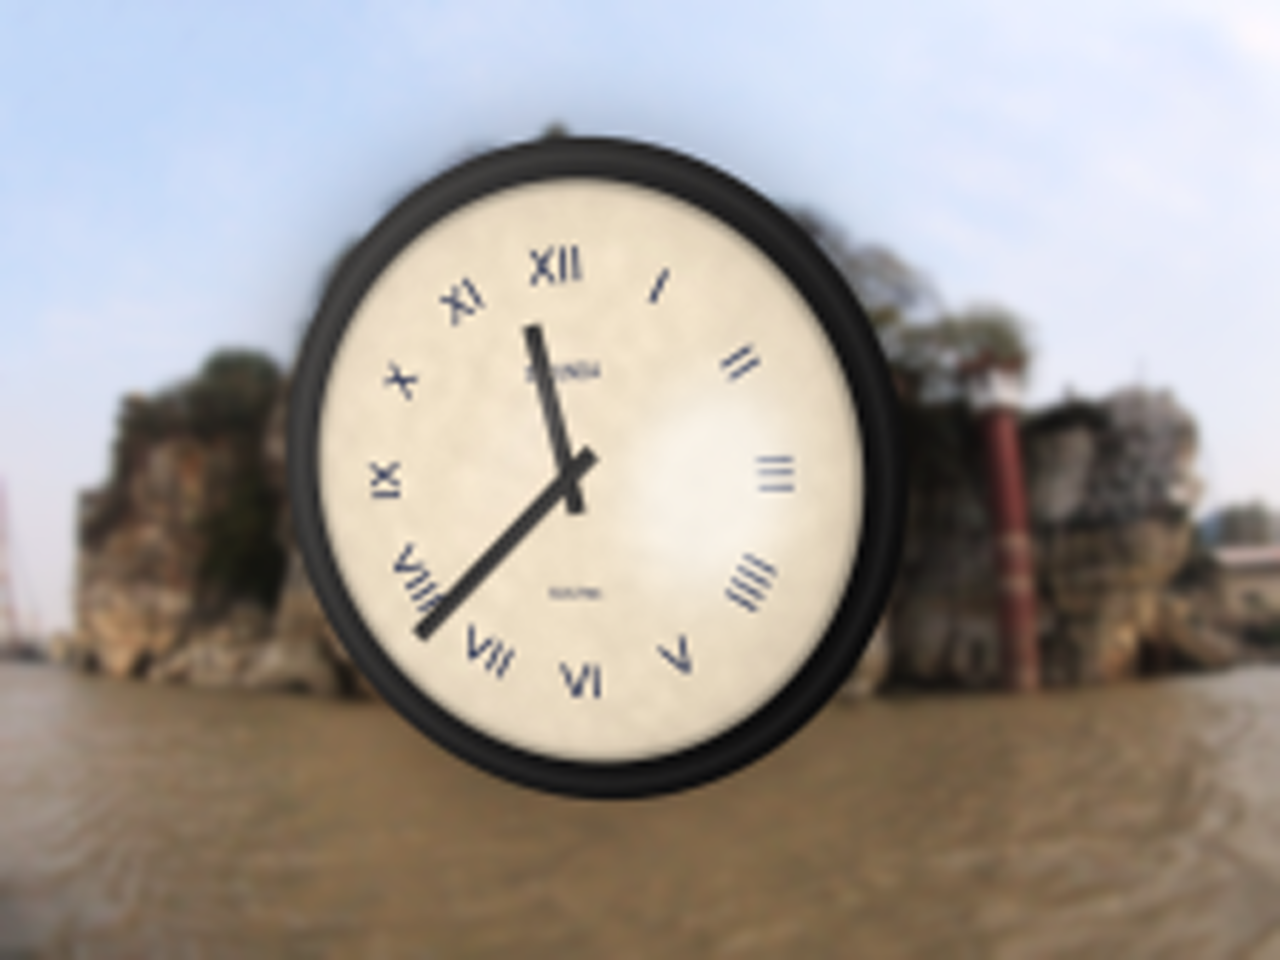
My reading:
11 h 38 min
